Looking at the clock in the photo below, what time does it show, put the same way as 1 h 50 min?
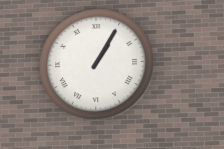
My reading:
1 h 05 min
